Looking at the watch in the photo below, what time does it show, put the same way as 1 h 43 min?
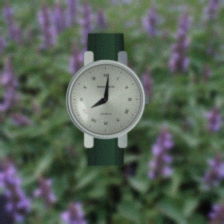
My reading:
8 h 01 min
